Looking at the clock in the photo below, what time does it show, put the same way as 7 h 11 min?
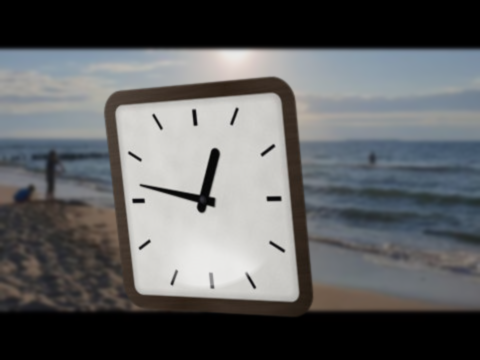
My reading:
12 h 47 min
